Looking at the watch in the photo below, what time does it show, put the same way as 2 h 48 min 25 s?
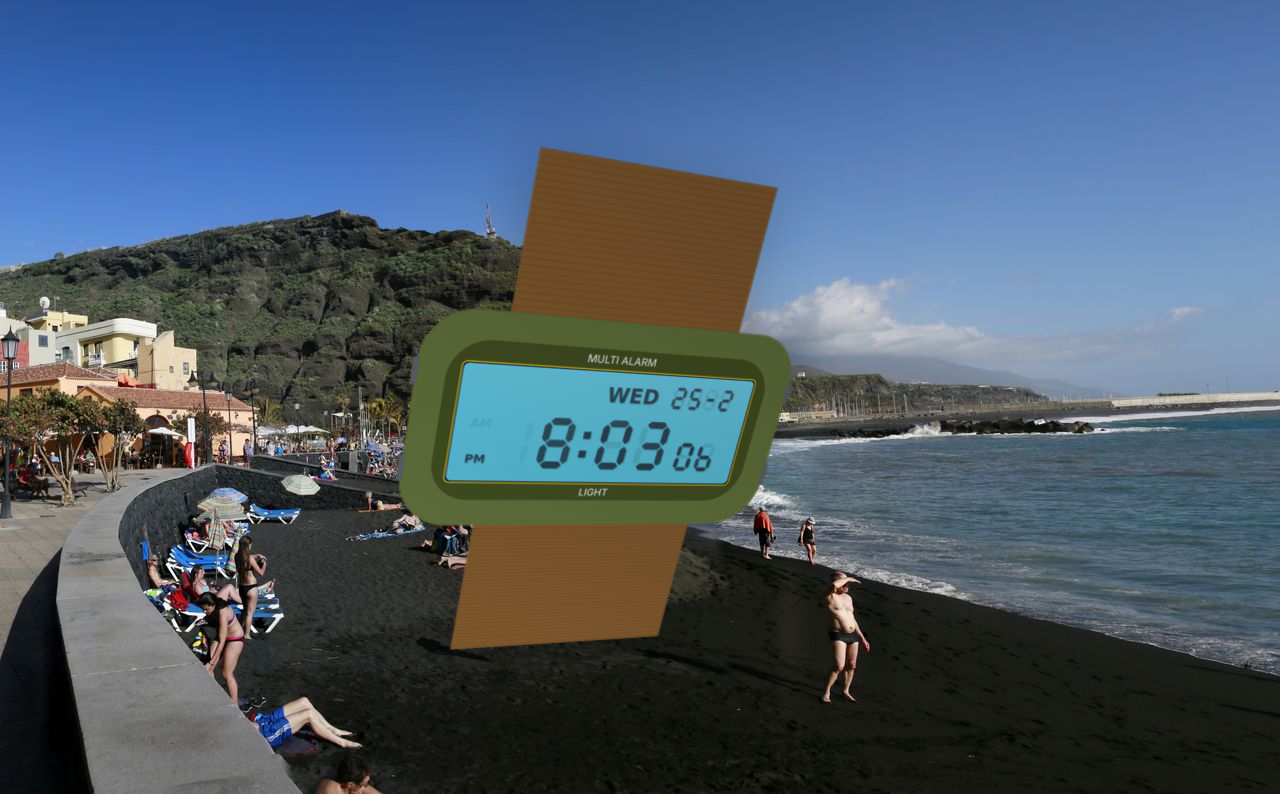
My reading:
8 h 03 min 06 s
